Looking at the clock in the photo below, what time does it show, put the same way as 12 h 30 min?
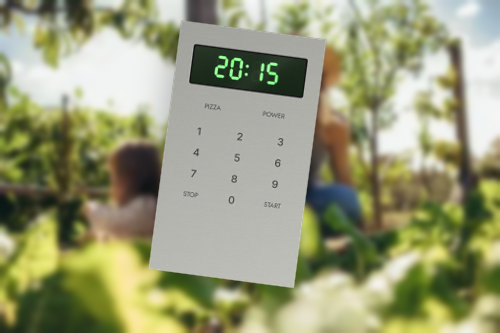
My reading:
20 h 15 min
